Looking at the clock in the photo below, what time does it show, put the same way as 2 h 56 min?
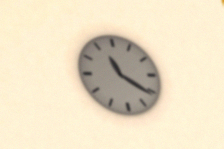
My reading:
11 h 21 min
